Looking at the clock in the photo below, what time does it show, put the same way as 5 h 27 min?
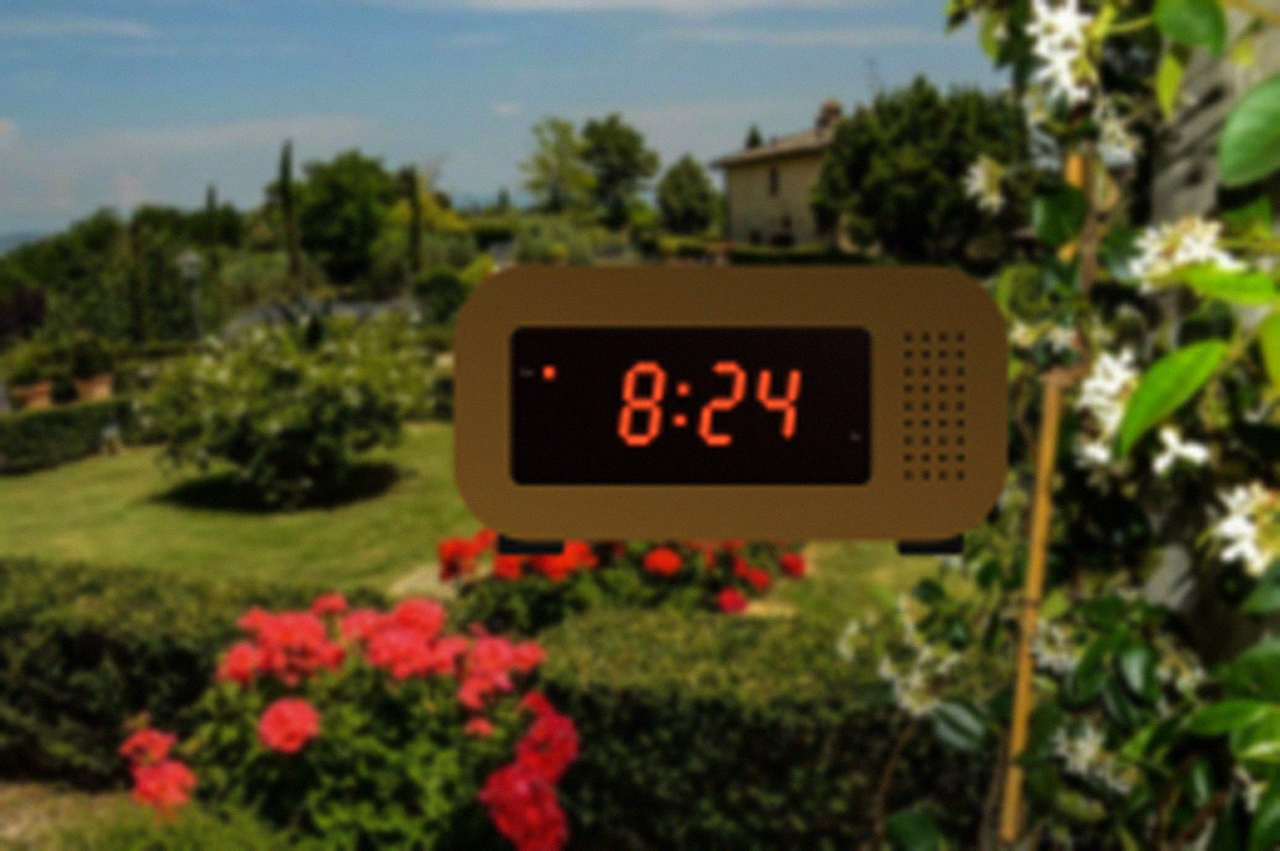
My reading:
8 h 24 min
